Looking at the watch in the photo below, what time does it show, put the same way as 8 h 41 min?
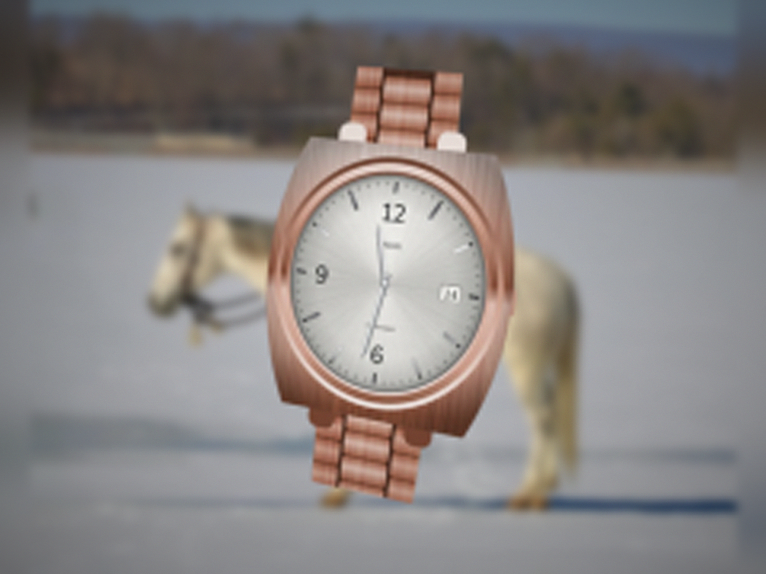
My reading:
11 h 32 min
